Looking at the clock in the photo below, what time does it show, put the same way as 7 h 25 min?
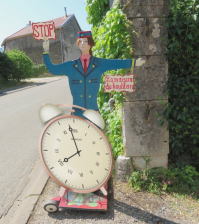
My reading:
7 h 58 min
